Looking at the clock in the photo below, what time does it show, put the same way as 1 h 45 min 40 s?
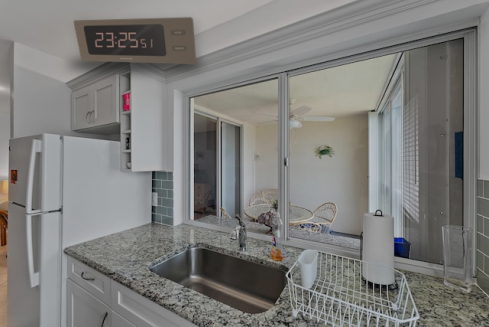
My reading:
23 h 25 min 51 s
